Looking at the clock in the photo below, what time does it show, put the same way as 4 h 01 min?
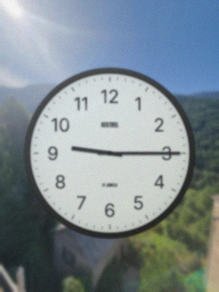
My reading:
9 h 15 min
